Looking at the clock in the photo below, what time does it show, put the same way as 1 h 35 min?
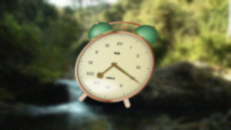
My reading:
7 h 20 min
